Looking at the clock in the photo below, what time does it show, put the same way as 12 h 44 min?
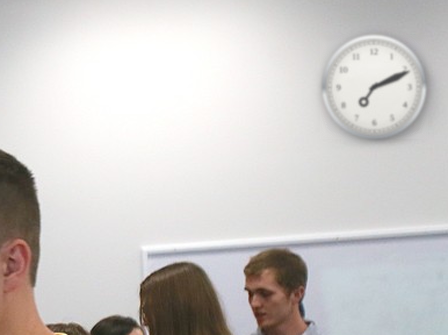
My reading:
7 h 11 min
